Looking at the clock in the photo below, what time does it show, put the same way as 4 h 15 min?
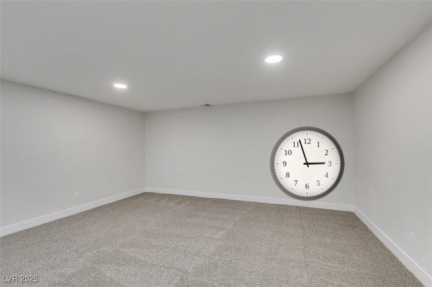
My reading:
2 h 57 min
